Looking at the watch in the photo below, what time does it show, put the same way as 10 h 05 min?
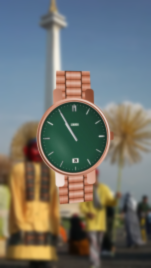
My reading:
10 h 55 min
